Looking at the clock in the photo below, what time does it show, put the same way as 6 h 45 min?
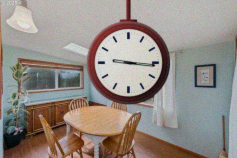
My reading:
9 h 16 min
